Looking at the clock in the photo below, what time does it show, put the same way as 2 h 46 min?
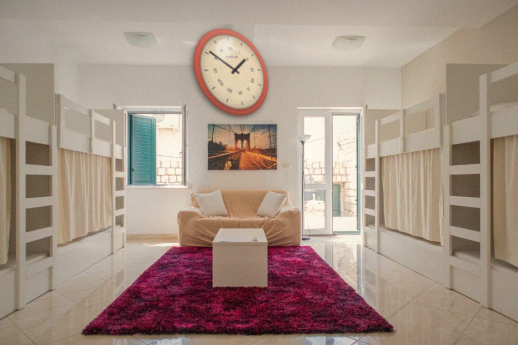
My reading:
1 h 51 min
